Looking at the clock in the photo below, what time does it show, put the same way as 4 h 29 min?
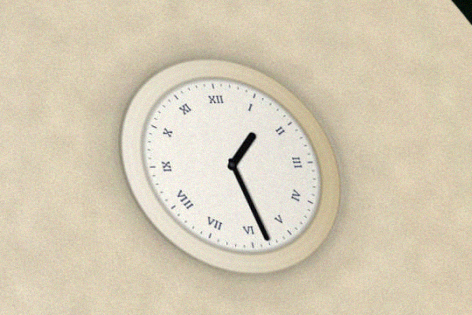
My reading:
1 h 28 min
